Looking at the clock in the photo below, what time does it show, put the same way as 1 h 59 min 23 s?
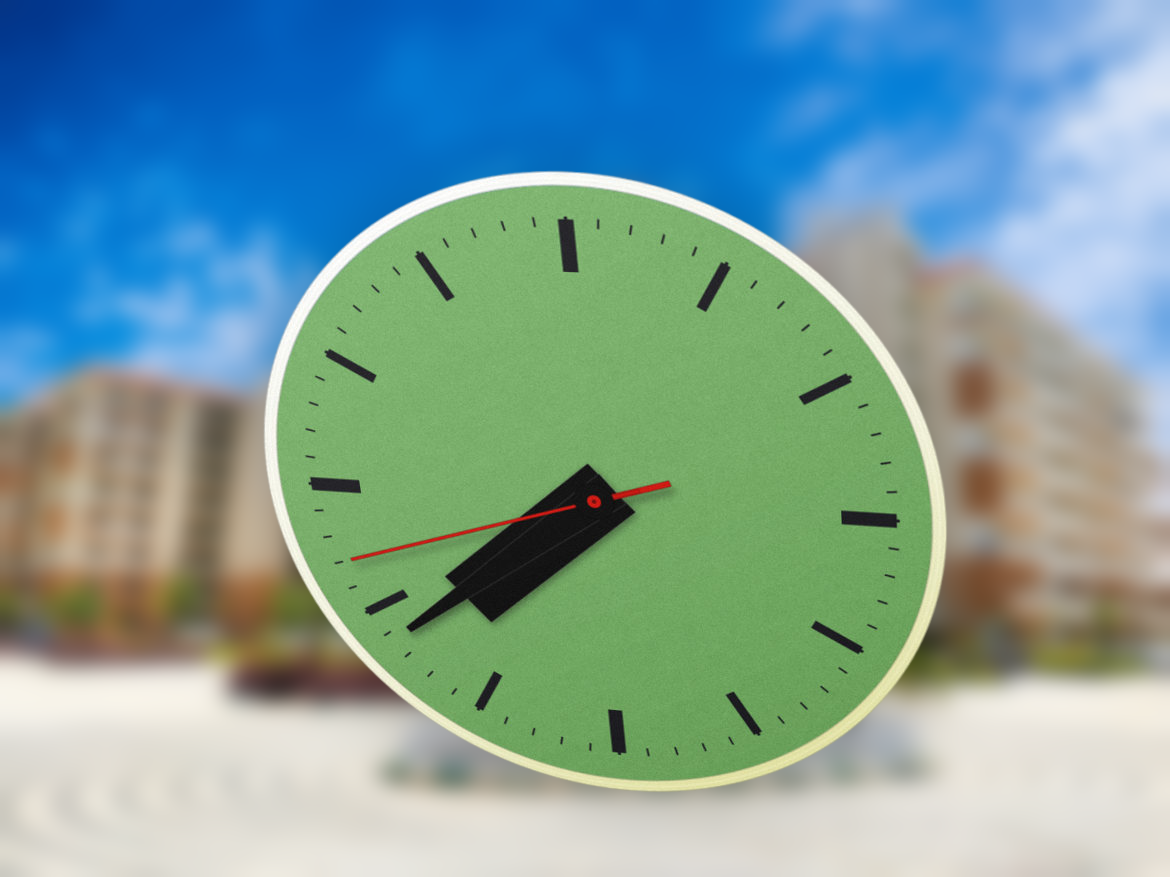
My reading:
7 h 38 min 42 s
